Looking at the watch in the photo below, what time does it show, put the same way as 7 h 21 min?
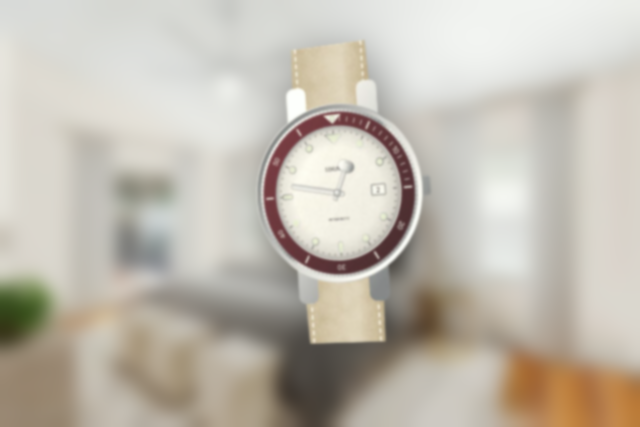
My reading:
12 h 47 min
